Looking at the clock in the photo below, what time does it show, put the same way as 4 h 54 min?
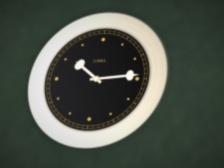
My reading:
10 h 14 min
